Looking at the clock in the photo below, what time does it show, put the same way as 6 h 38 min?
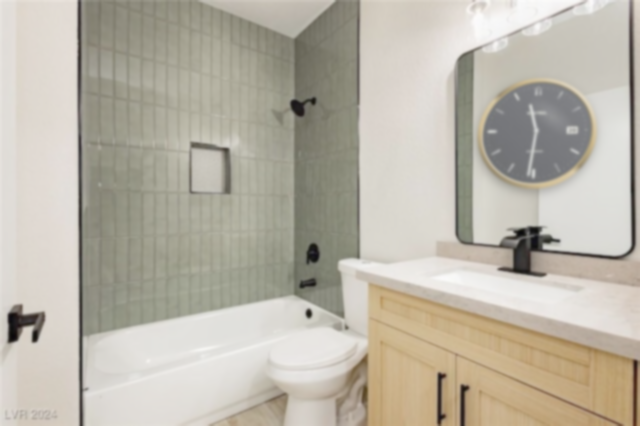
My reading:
11 h 31 min
